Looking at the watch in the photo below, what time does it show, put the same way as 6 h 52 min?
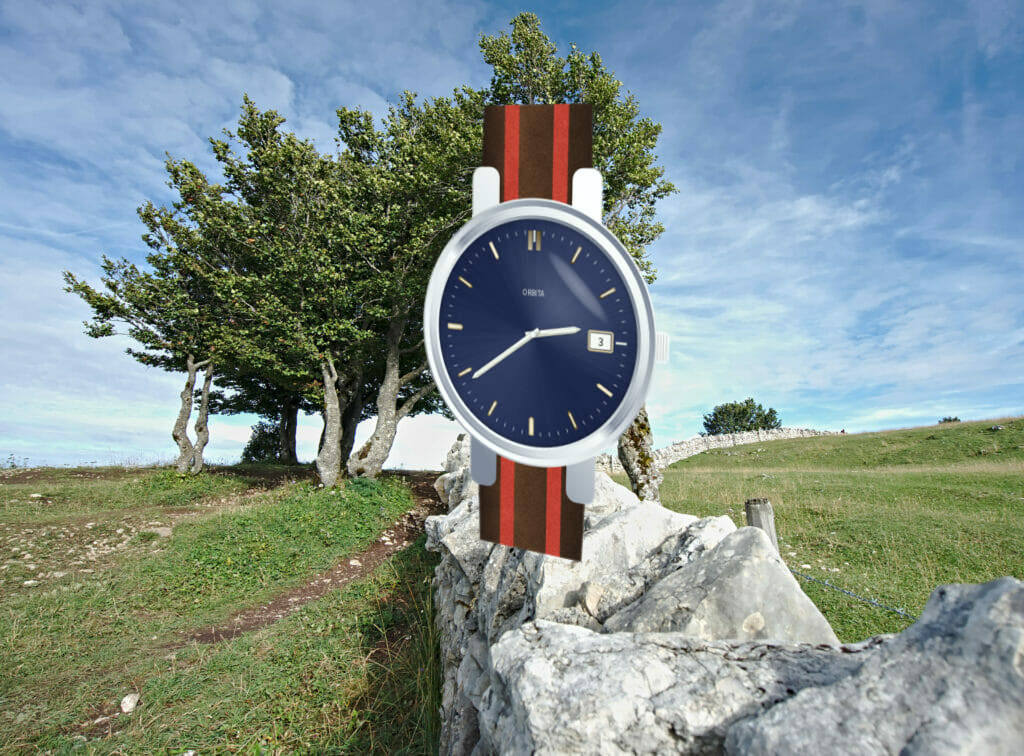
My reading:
2 h 39 min
